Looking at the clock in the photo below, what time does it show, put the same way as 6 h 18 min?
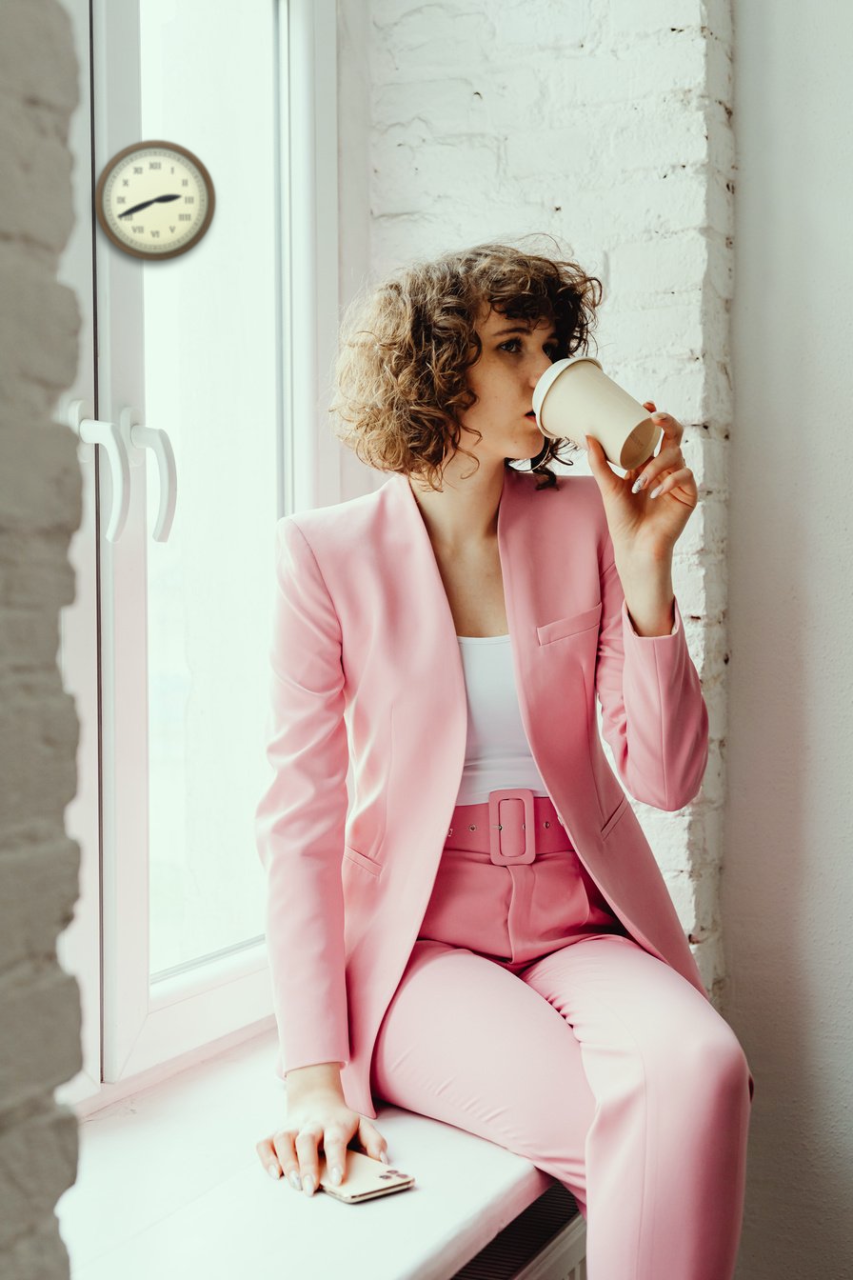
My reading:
2 h 41 min
